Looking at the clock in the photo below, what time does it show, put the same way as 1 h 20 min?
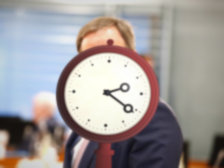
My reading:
2 h 21 min
